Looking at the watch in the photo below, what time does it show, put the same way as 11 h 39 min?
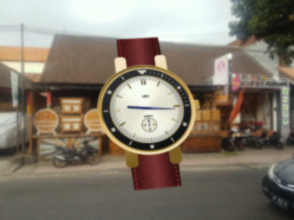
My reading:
9 h 16 min
